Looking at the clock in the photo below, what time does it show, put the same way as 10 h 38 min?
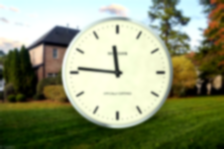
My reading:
11 h 46 min
